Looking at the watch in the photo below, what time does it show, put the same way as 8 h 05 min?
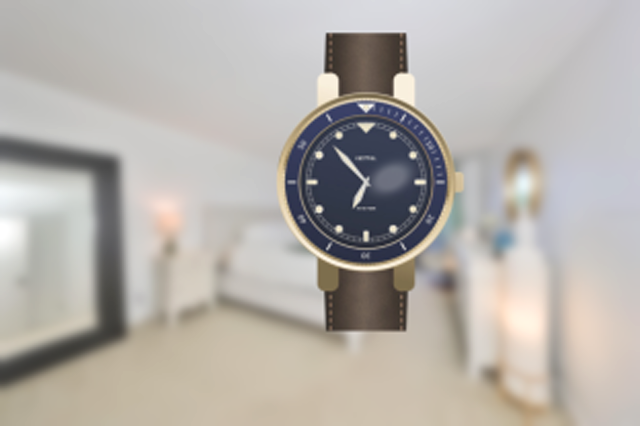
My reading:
6 h 53 min
